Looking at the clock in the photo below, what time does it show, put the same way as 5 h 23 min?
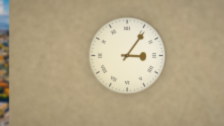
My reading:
3 h 06 min
